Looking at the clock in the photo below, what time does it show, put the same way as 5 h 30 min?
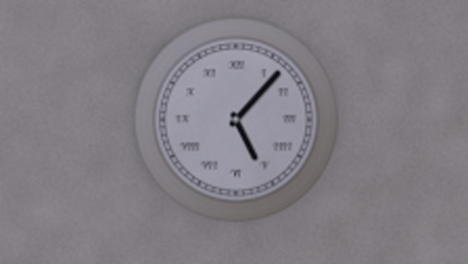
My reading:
5 h 07 min
